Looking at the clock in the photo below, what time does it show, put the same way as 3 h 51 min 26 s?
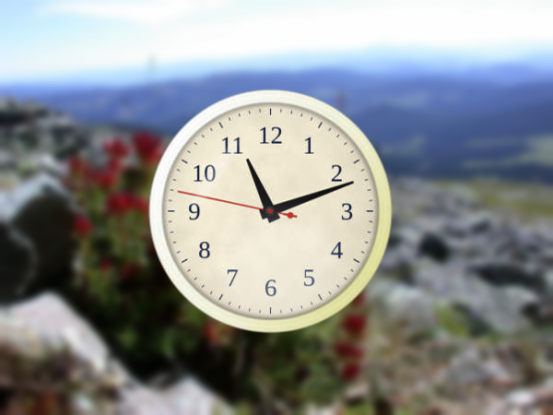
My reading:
11 h 11 min 47 s
